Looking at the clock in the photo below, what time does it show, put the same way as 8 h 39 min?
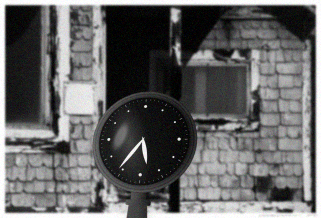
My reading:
5 h 36 min
